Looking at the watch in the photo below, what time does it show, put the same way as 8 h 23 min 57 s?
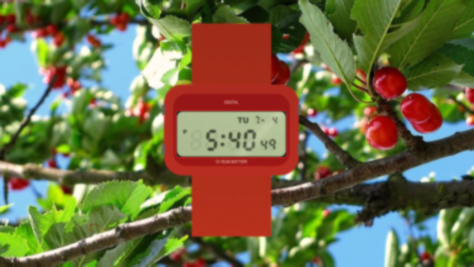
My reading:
5 h 40 min 49 s
